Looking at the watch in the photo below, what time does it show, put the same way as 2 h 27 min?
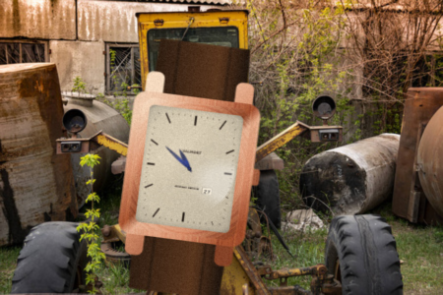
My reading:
10 h 51 min
